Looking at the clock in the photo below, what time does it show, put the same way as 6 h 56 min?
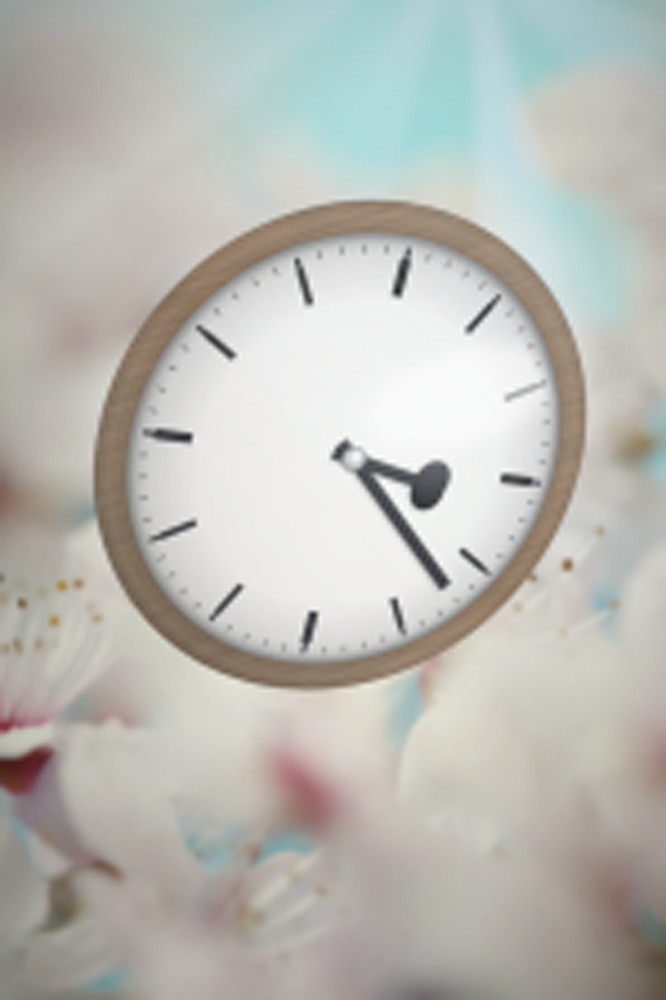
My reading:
3 h 22 min
